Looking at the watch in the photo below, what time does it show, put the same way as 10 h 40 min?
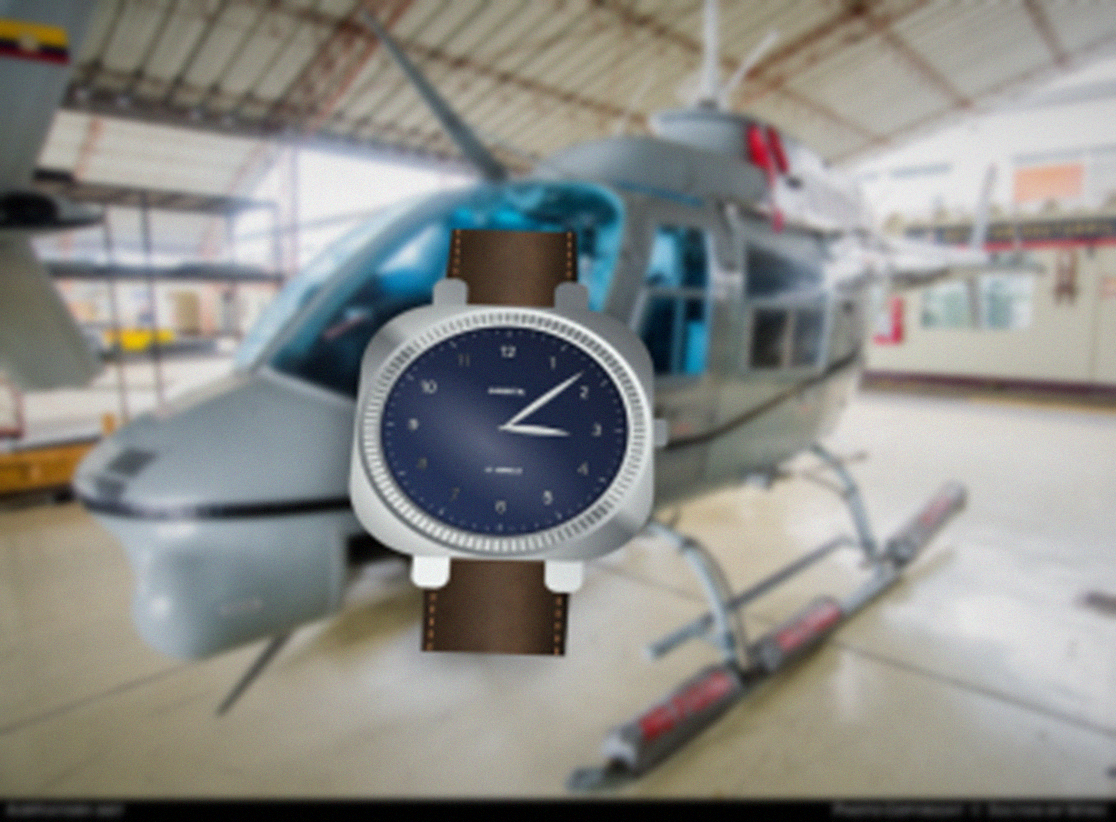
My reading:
3 h 08 min
